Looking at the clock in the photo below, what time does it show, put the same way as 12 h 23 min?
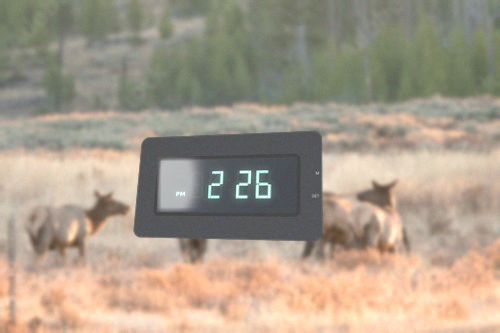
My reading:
2 h 26 min
